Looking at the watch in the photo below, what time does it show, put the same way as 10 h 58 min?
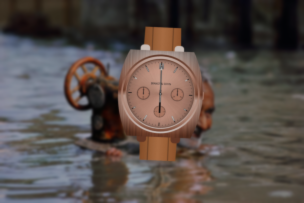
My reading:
6 h 00 min
